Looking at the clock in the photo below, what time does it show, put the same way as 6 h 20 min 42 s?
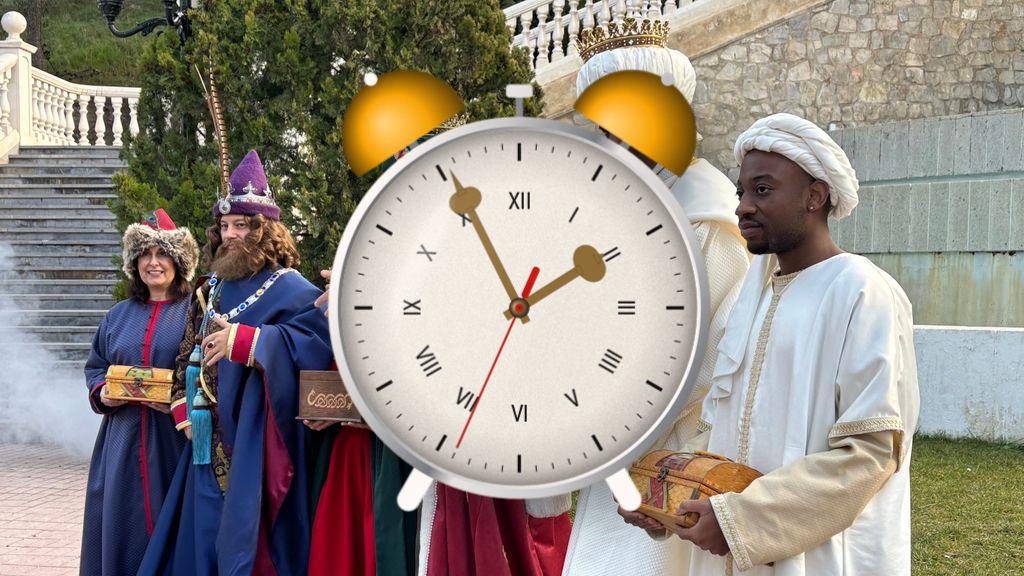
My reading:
1 h 55 min 34 s
